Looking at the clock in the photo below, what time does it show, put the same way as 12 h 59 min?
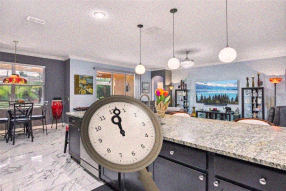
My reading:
12 h 02 min
